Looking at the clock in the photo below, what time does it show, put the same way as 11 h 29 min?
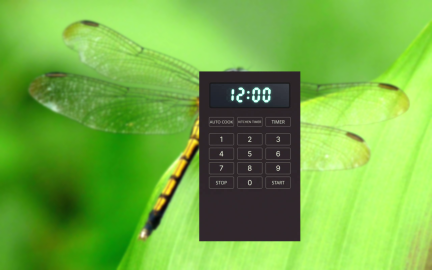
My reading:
12 h 00 min
